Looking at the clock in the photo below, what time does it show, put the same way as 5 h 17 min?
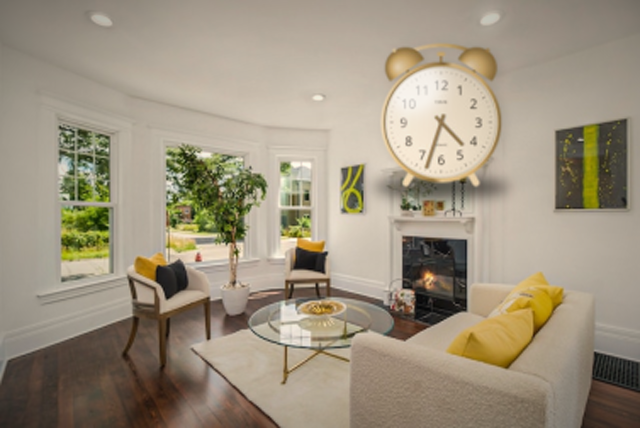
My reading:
4 h 33 min
